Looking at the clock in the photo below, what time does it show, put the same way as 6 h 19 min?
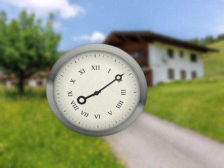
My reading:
8 h 09 min
